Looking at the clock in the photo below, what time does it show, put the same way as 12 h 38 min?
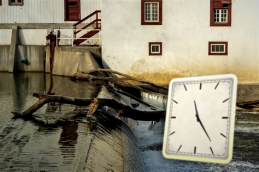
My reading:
11 h 24 min
